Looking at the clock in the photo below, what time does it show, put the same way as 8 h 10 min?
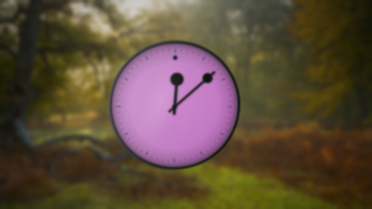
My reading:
12 h 08 min
